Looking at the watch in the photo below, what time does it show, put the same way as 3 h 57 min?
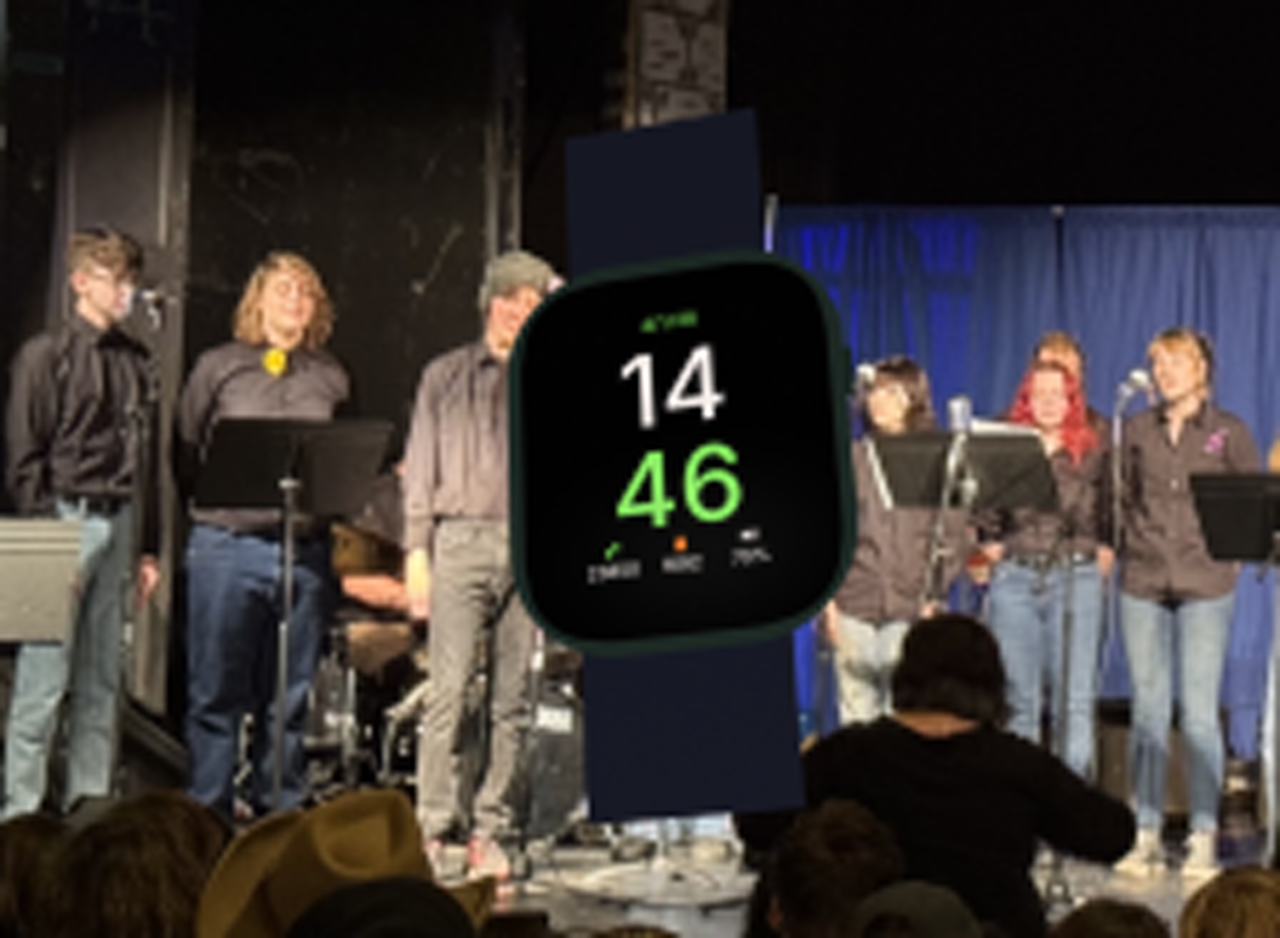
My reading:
14 h 46 min
